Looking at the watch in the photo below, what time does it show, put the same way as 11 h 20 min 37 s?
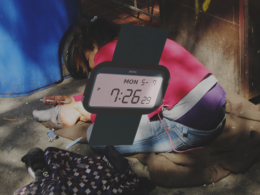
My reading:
7 h 26 min 29 s
